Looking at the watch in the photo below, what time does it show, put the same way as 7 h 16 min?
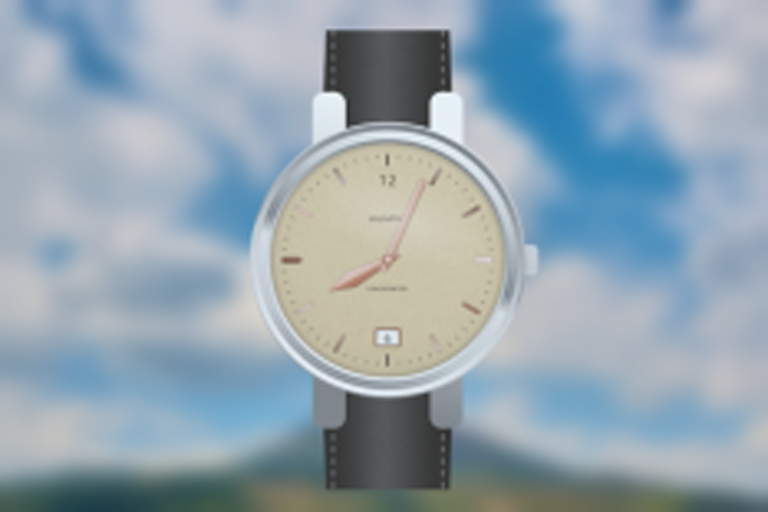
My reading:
8 h 04 min
